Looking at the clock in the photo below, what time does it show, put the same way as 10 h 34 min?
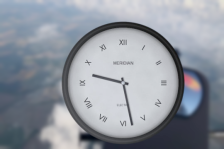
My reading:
9 h 28 min
